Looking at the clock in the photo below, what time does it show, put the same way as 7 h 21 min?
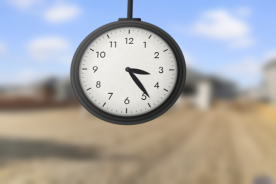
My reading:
3 h 24 min
